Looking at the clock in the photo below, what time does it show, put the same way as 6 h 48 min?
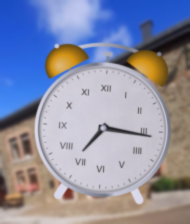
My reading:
7 h 16 min
